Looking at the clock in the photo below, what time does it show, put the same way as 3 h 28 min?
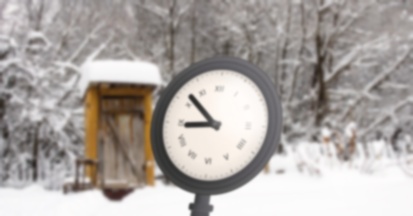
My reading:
8 h 52 min
